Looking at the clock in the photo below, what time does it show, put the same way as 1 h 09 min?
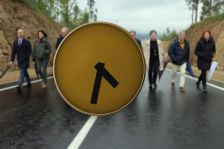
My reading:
4 h 32 min
